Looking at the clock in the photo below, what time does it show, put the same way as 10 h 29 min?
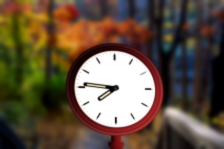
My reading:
7 h 46 min
